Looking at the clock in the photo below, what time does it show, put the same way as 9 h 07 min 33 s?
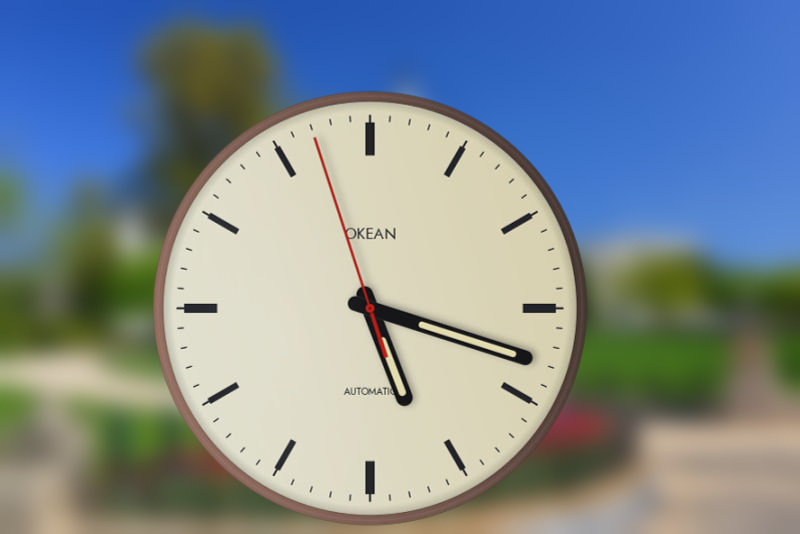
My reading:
5 h 17 min 57 s
